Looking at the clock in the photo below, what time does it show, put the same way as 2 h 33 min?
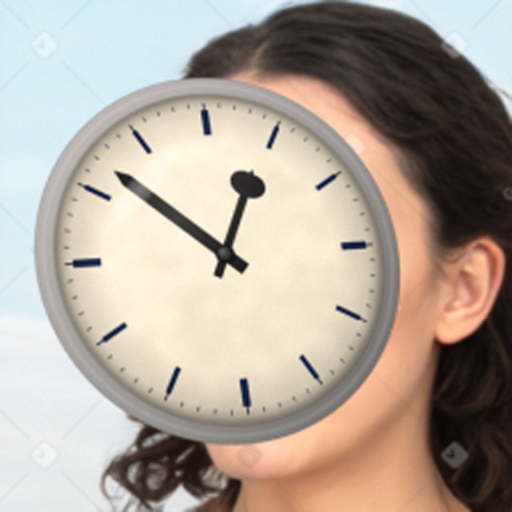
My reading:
12 h 52 min
